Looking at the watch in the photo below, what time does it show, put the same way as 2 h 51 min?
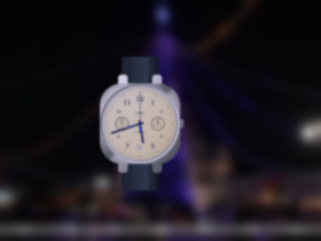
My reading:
5 h 42 min
